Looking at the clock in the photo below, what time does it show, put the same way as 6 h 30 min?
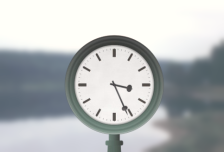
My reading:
3 h 26 min
